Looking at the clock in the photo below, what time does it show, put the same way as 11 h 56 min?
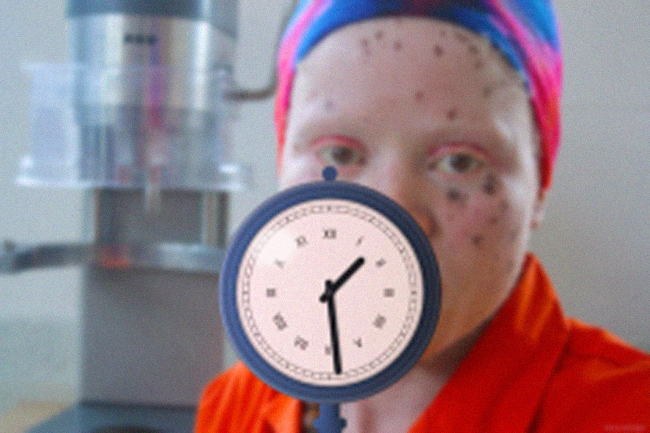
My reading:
1 h 29 min
